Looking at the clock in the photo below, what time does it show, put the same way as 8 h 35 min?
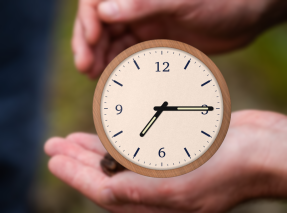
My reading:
7 h 15 min
